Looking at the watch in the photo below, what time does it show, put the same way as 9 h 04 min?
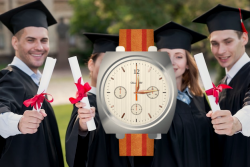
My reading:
12 h 14 min
